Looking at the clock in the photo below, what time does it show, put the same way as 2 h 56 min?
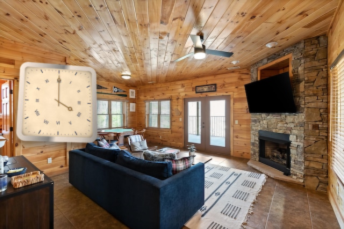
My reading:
4 h 00 min
